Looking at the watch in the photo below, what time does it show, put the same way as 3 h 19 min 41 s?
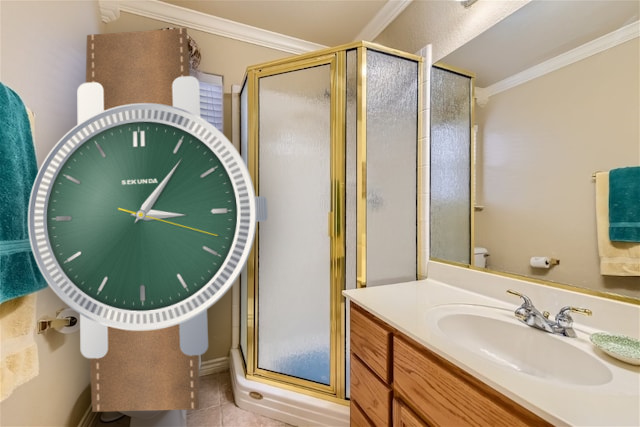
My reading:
3 h 06 min 18 s
